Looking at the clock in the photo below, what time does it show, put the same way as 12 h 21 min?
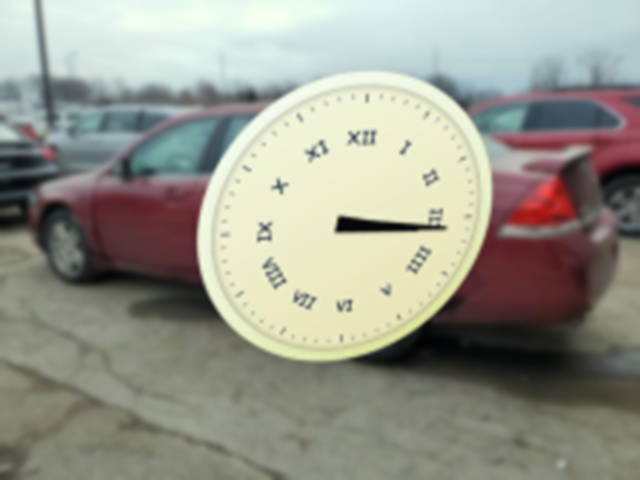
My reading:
3 h 16 min
